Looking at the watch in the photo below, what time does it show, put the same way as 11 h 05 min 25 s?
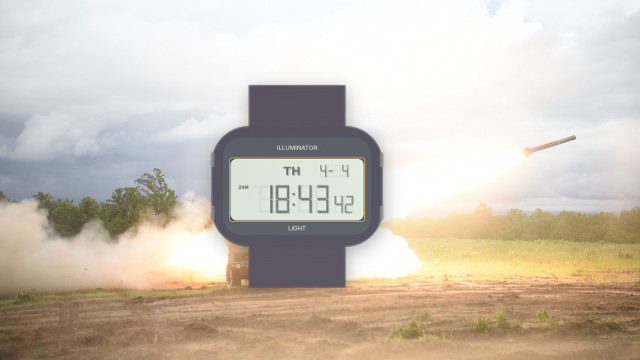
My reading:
18 h 43 min 42 s
